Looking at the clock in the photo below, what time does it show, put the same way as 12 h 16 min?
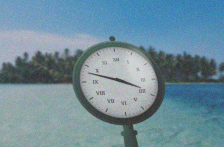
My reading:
3 h 48 min
